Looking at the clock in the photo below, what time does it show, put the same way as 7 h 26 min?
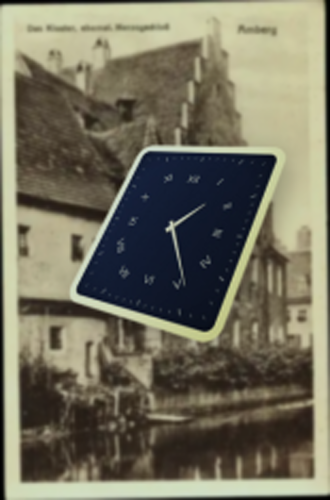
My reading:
1 h 24 min
